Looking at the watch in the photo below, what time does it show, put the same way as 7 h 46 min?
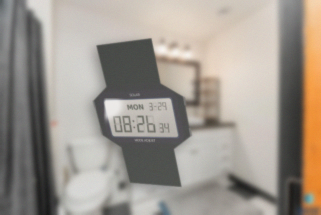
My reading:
8 h 26 min
